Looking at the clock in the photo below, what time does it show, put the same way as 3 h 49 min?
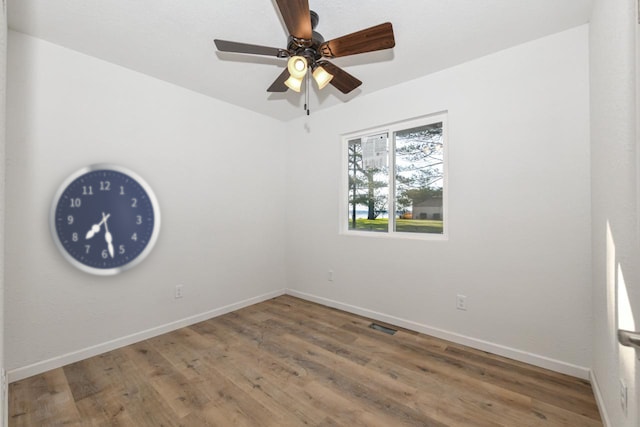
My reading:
7 h 28 min
